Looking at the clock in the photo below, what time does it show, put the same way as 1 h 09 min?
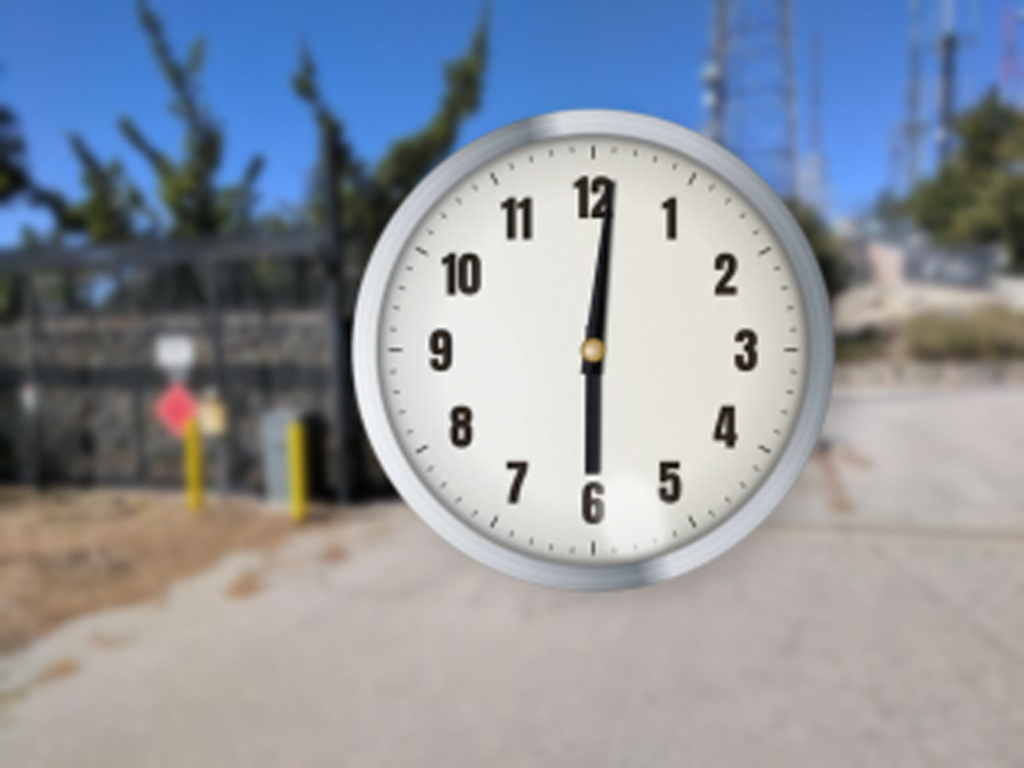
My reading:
6 h 01 min
